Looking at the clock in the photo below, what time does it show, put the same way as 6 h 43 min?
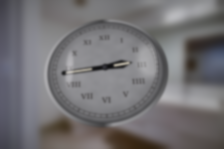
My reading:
2 h 44 min
